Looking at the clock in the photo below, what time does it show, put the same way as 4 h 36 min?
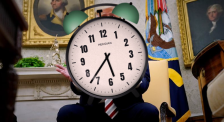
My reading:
5 h 37 min
